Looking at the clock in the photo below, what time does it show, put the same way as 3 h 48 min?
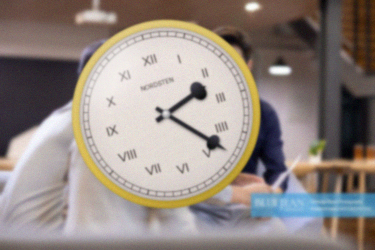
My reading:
2 h 23 min
